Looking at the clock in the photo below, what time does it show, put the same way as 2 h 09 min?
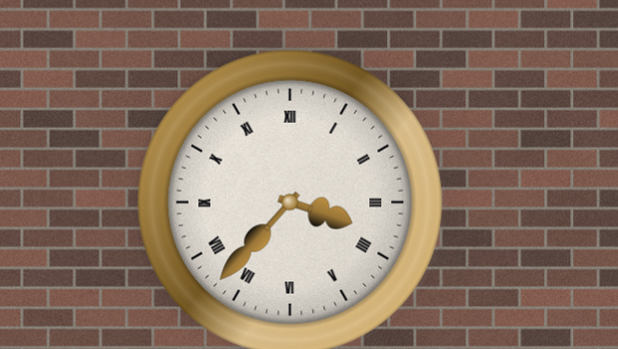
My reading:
3 h 37 min
